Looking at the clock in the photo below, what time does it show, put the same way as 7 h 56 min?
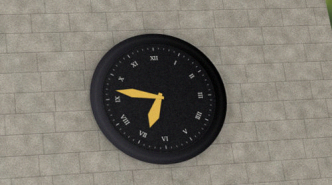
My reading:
6 h 47 min
